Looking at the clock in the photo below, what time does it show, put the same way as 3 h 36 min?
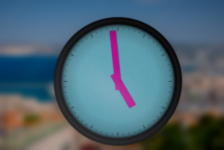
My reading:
4 h 59 min
